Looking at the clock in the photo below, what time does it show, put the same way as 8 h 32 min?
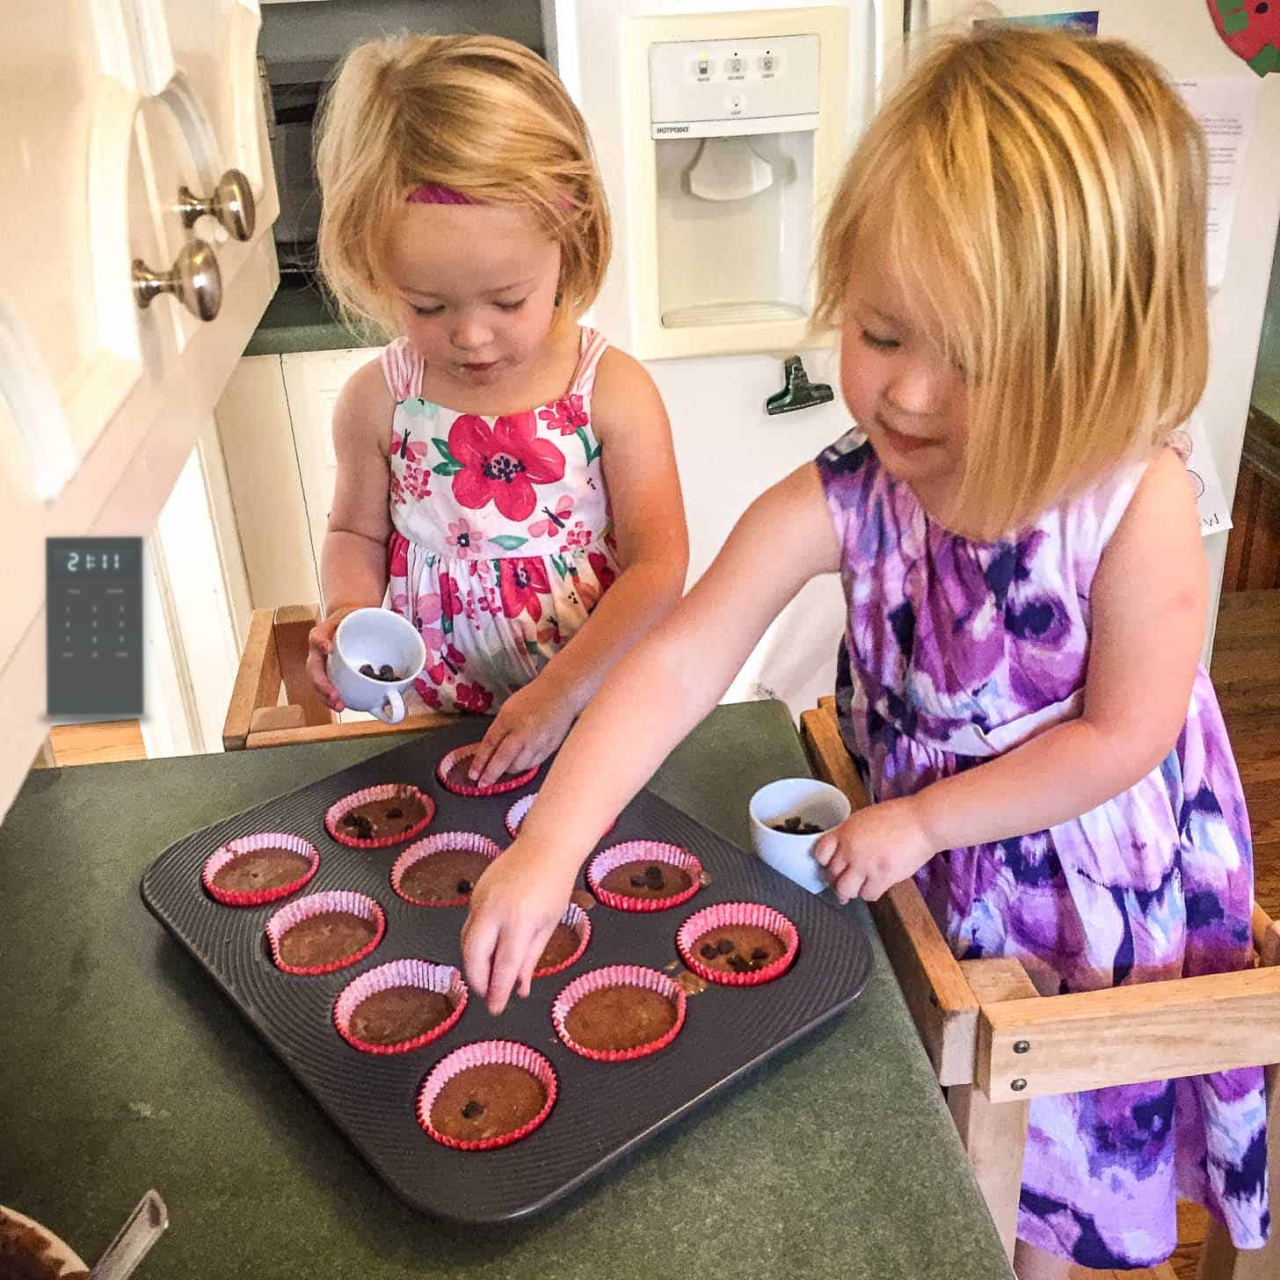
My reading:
21 h 11 min
